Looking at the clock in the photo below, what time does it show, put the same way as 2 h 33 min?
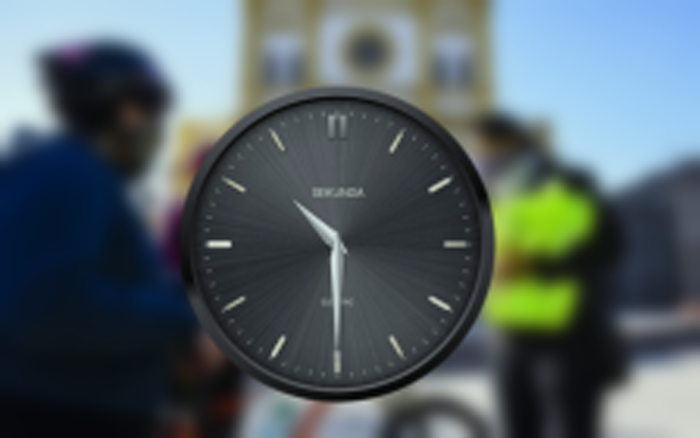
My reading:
10 h 30 min
